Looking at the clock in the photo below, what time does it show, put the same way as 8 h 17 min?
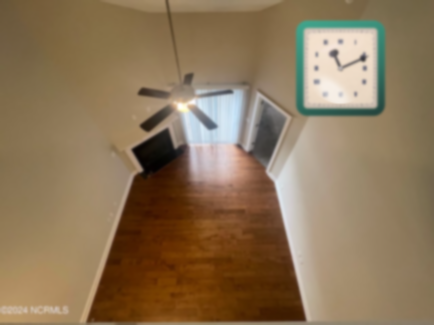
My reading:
11 h 11 min
